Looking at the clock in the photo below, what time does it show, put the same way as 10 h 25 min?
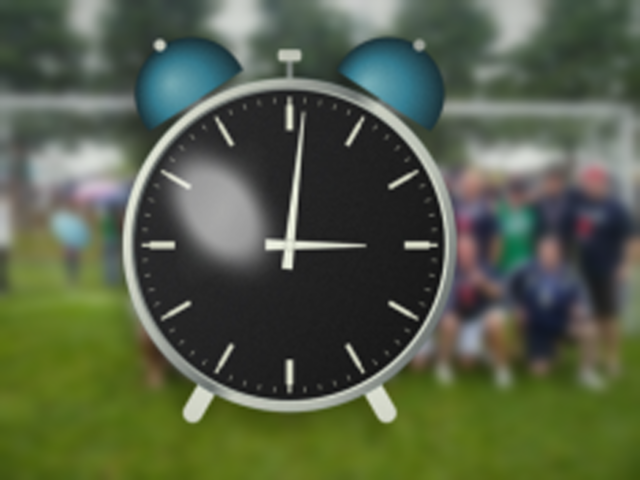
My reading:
3 h 01 min
